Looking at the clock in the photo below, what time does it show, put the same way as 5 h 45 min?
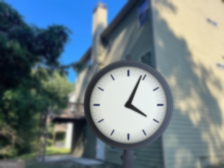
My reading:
4 h 04 min
